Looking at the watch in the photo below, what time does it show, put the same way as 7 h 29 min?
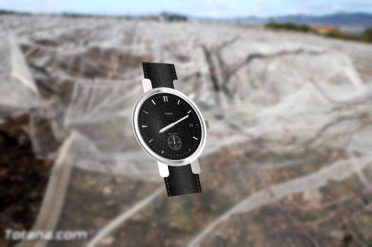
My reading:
8 h 11 min
